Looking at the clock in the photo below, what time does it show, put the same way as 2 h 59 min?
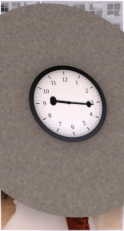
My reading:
9 h 16 min
